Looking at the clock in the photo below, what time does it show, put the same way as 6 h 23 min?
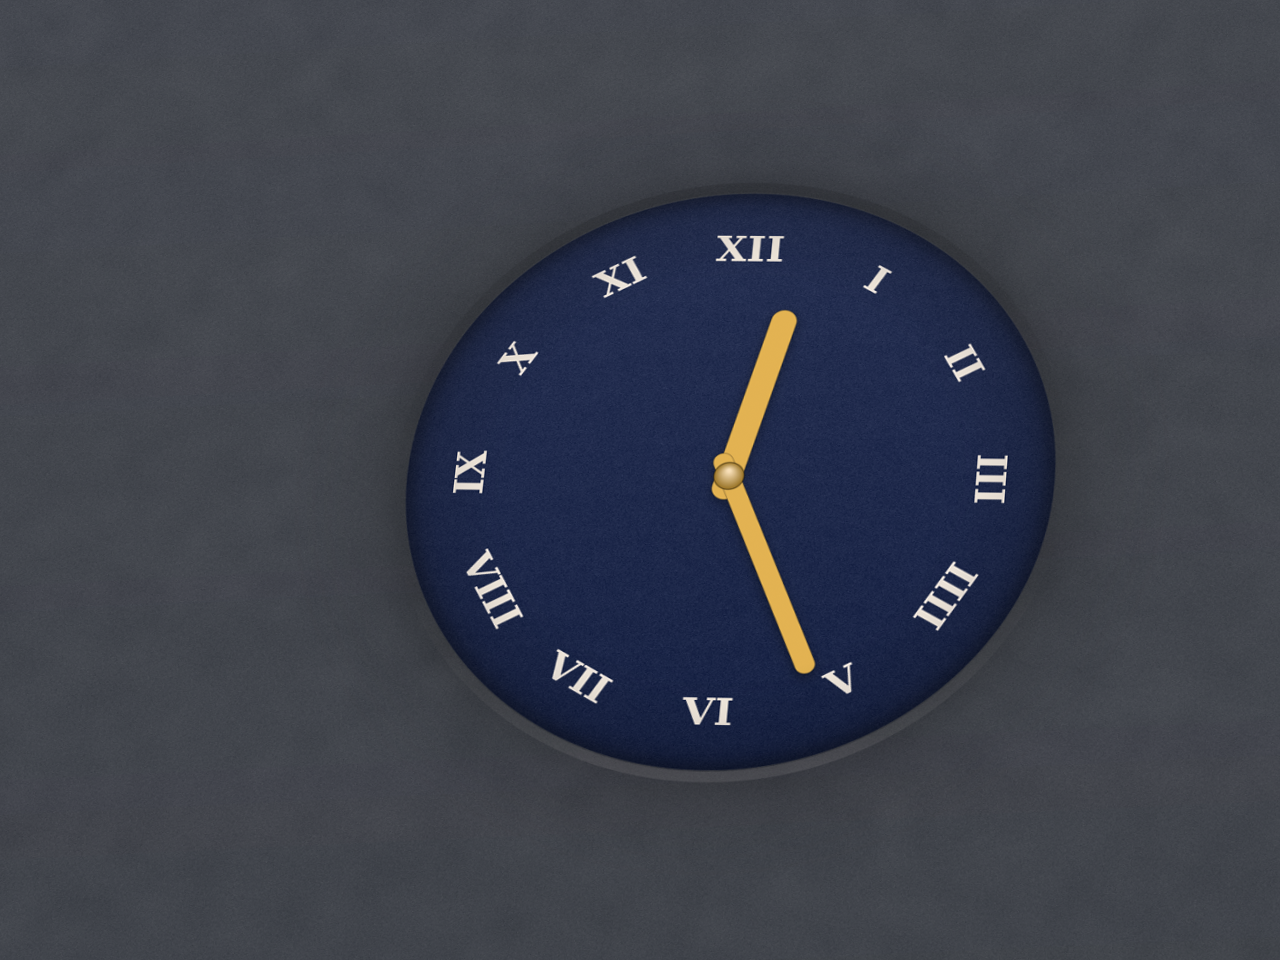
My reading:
12 h 26 min
